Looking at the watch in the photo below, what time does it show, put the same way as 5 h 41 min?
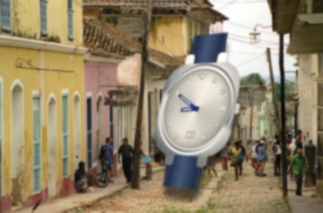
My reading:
8 h 50 min
